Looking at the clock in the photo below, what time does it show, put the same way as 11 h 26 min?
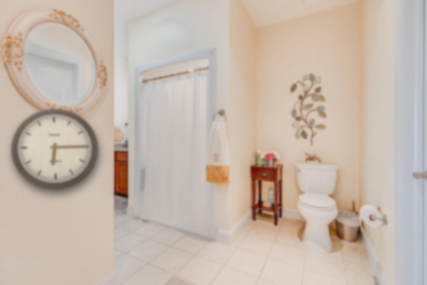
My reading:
6 h 15 min
